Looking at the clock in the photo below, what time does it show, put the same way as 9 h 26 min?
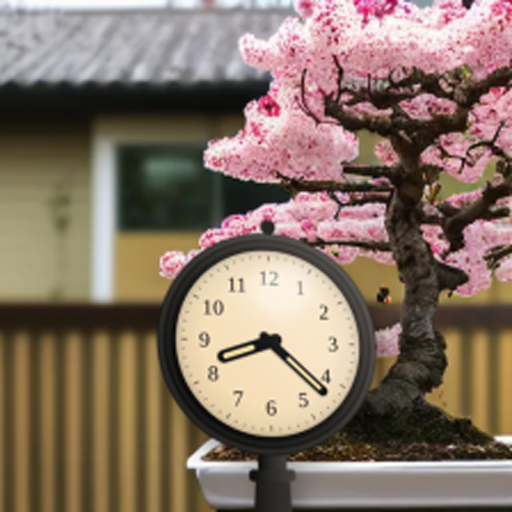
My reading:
8 h 22 min
